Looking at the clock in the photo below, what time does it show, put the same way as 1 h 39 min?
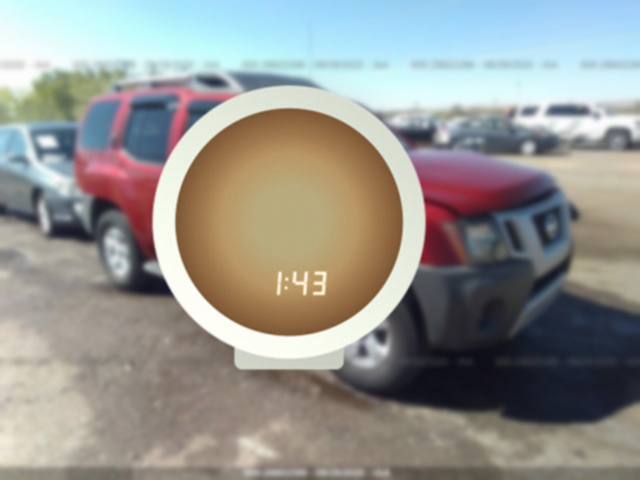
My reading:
1 h 43 min
